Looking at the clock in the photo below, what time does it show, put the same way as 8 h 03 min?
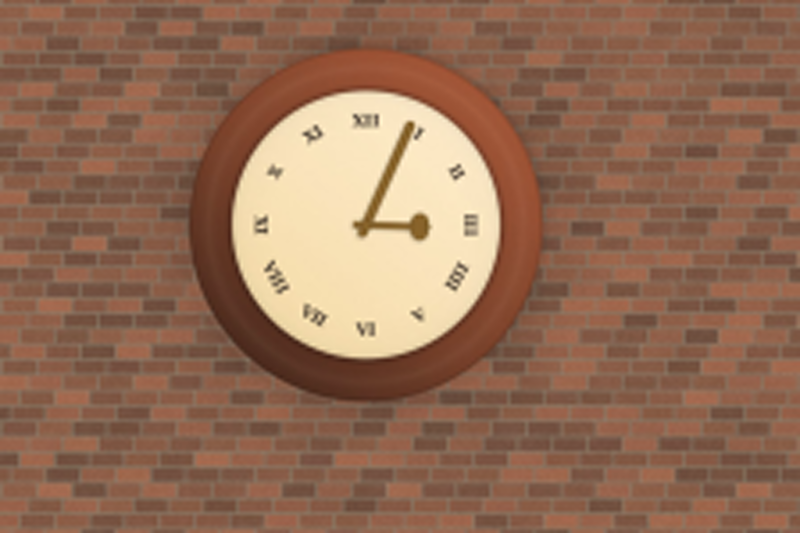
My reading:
3 h 04 min
